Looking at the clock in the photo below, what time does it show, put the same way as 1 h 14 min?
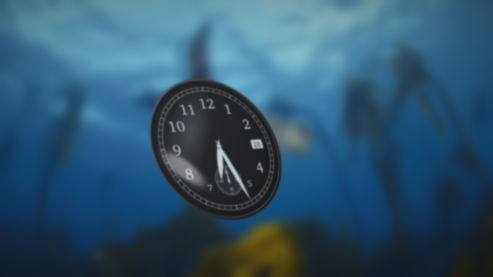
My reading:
6 h 27 min
